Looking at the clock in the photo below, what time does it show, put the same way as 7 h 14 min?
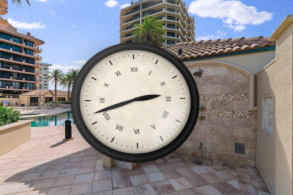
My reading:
2 h 42 min
